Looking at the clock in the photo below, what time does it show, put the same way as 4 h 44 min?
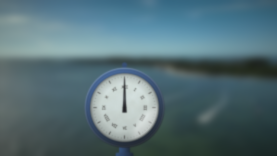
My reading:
12 h 00 min
